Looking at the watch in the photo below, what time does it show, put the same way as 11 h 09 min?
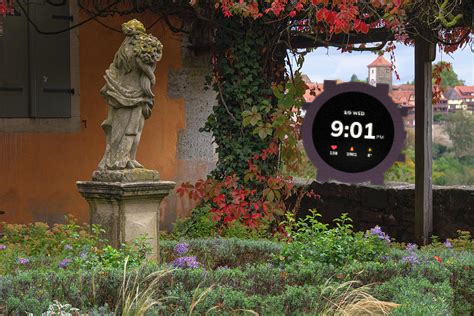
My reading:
9 h 01 min
